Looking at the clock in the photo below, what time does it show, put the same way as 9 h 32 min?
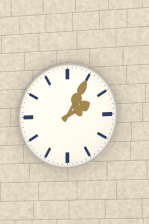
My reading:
2 h 05 min
